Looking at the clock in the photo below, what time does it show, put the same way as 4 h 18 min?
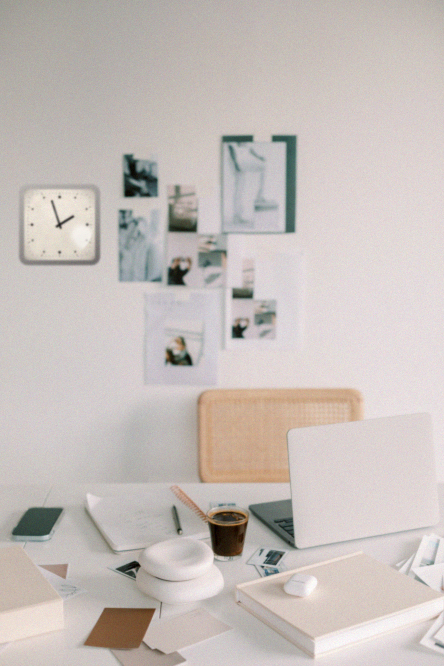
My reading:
1 h 57 min
